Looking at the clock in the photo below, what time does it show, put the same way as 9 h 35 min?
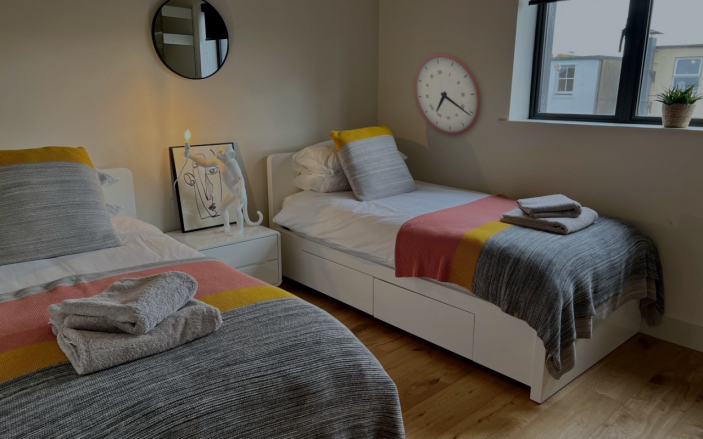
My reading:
7 h 21 min
